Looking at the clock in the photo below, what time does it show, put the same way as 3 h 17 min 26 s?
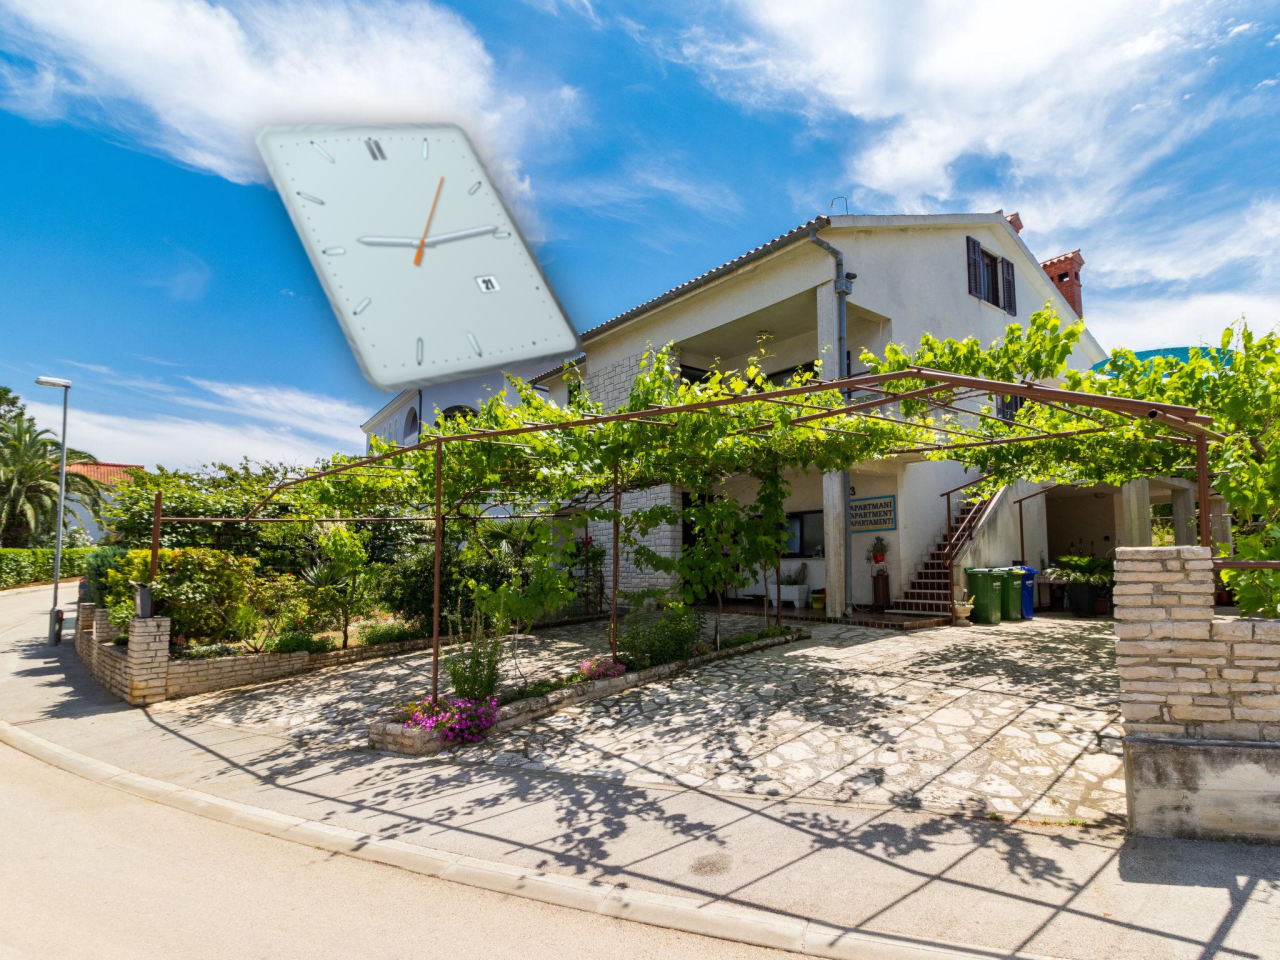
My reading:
9 h 14 min 07 s
